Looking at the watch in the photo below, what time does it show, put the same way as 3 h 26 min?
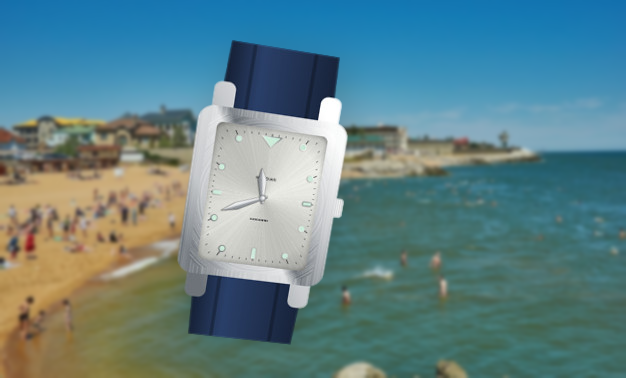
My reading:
11 h 41 min
